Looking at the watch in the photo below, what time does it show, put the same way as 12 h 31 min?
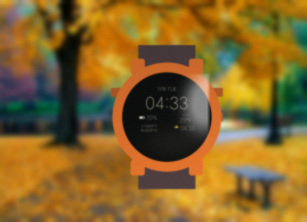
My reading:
4 h 33 min
